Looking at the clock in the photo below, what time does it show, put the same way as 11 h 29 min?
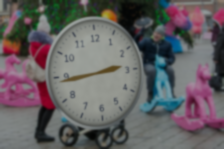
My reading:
2 h 44 min
